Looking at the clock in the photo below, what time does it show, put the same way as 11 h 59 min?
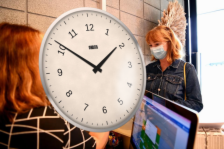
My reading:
1 h 51 min
